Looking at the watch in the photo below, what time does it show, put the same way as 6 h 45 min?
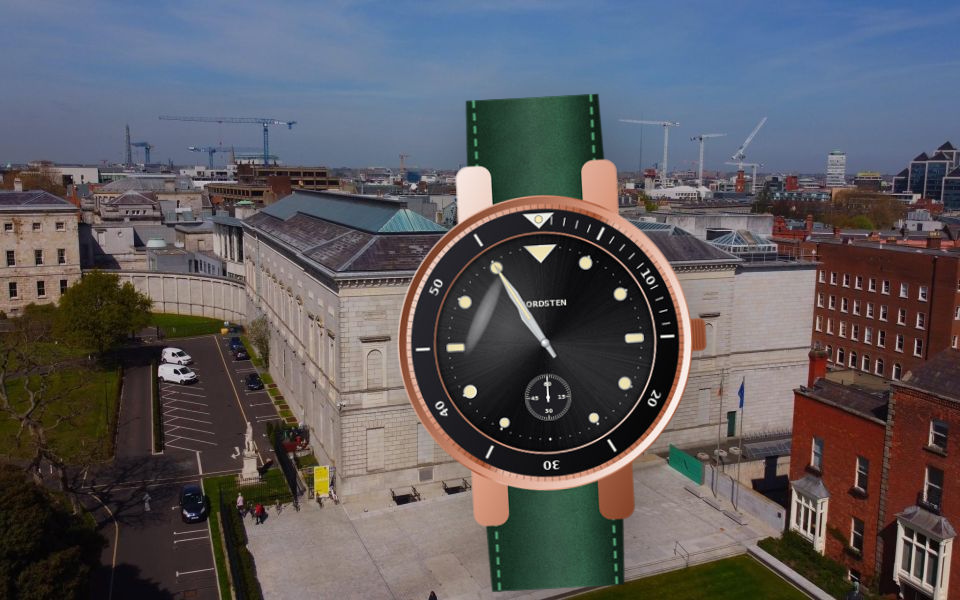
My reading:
10 h 55 min
